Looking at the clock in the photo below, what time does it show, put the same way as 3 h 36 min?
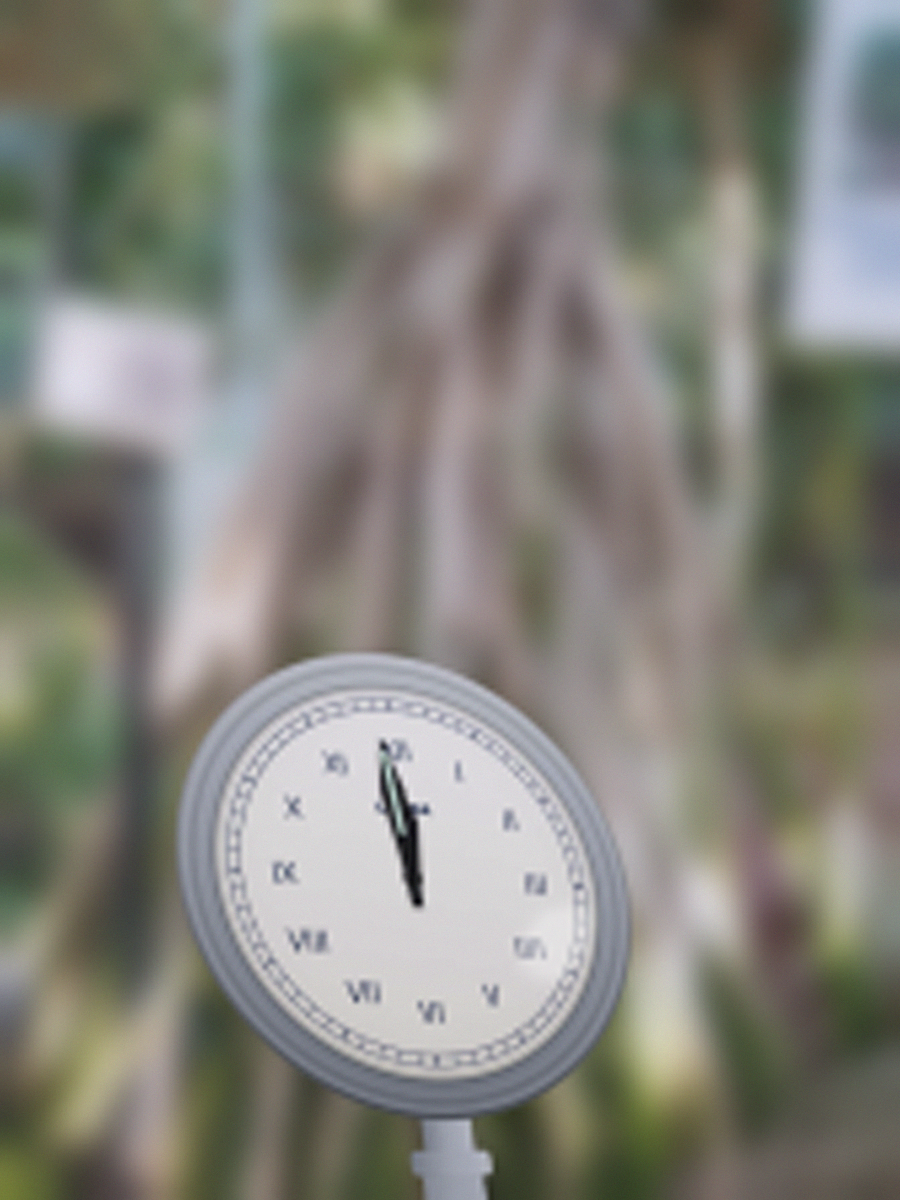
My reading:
11 h 59 min
